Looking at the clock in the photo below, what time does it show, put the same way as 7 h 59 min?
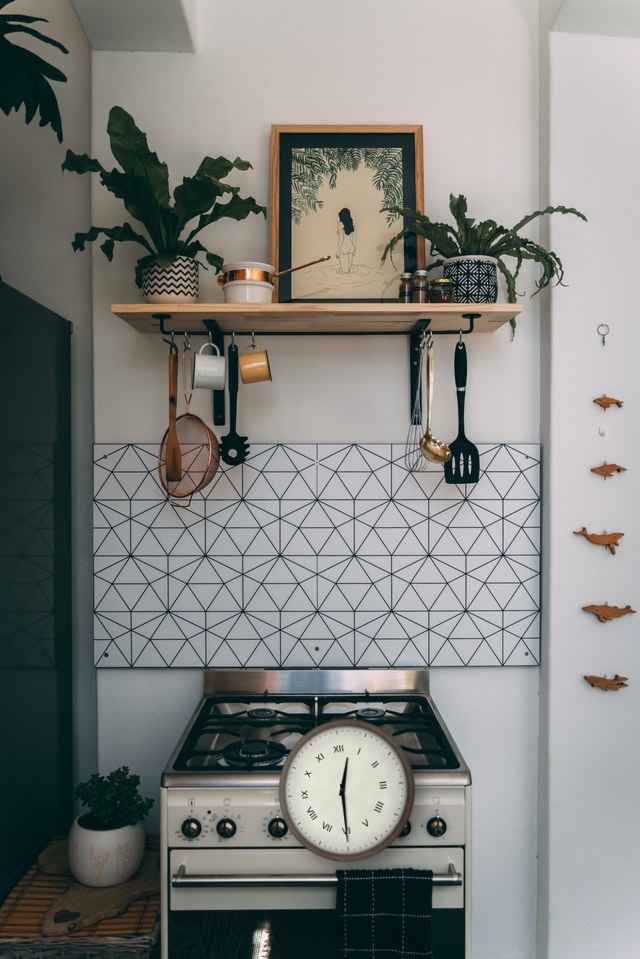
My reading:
12 h 30 min
